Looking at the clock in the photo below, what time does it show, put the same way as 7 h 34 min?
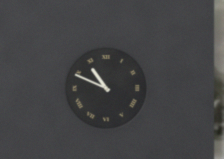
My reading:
10 h 49 min
